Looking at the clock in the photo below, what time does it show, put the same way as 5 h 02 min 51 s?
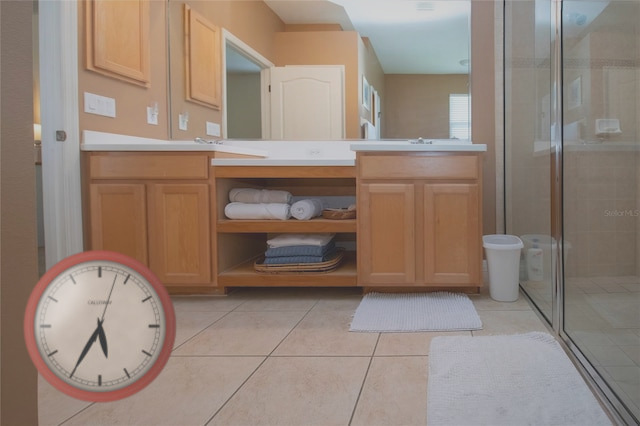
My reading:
5 h 35 min 03 s
